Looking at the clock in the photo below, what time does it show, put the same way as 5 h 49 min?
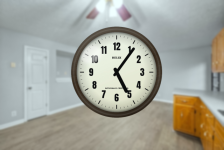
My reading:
5 h 06 min
